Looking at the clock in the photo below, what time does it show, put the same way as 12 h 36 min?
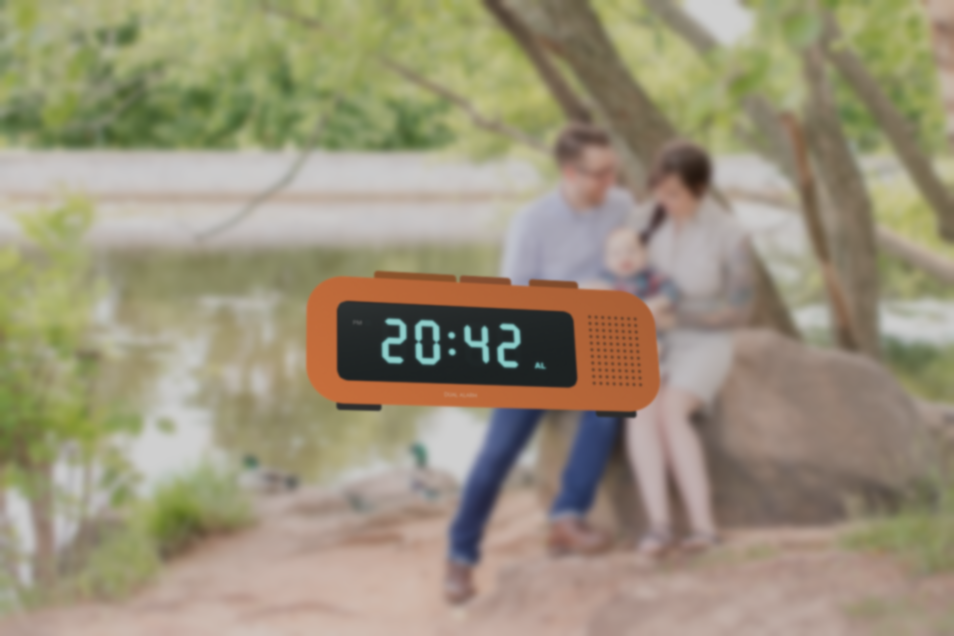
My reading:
20 h 42 min
